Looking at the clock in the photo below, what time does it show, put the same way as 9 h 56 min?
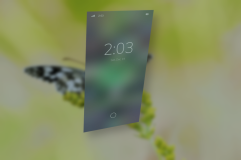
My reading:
2 h 03 min
